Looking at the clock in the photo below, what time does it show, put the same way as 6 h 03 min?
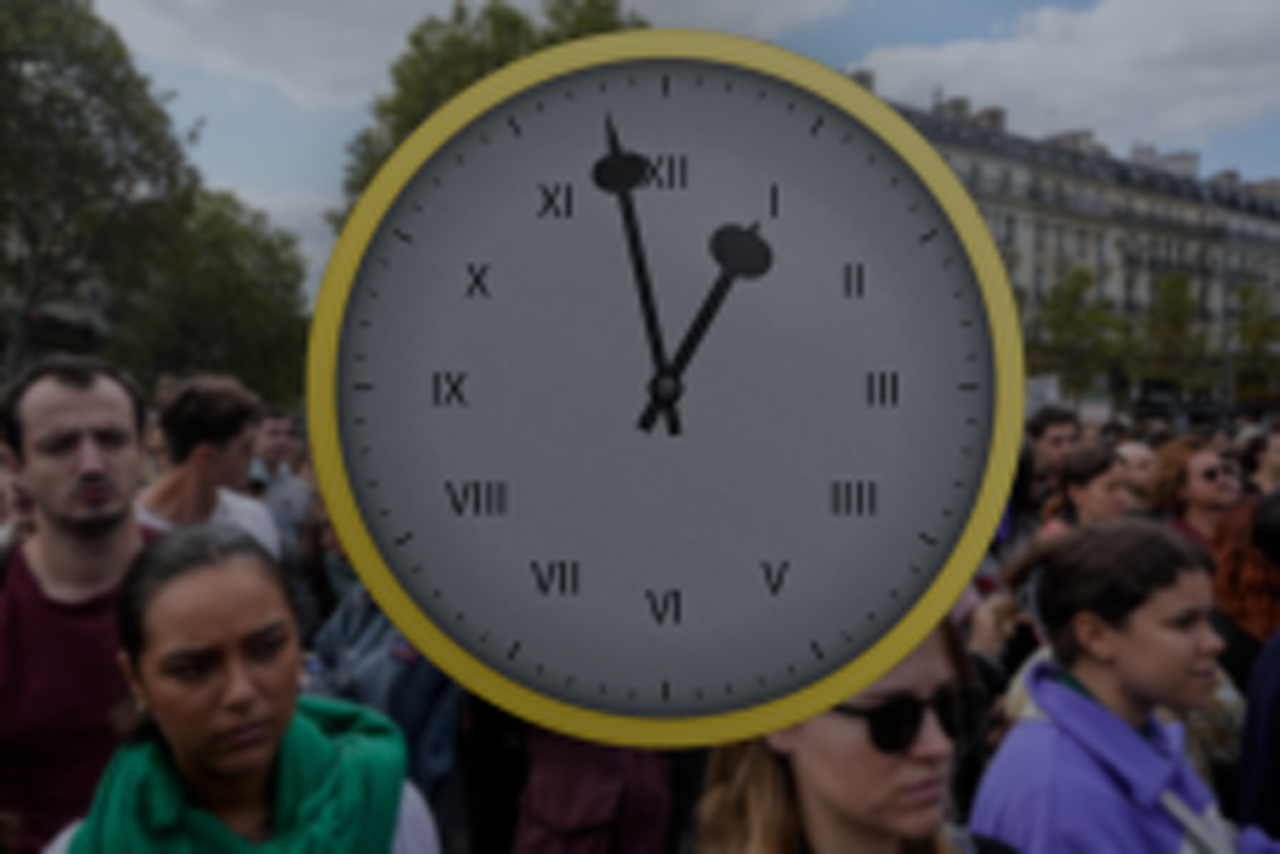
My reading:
12 h 58 min
